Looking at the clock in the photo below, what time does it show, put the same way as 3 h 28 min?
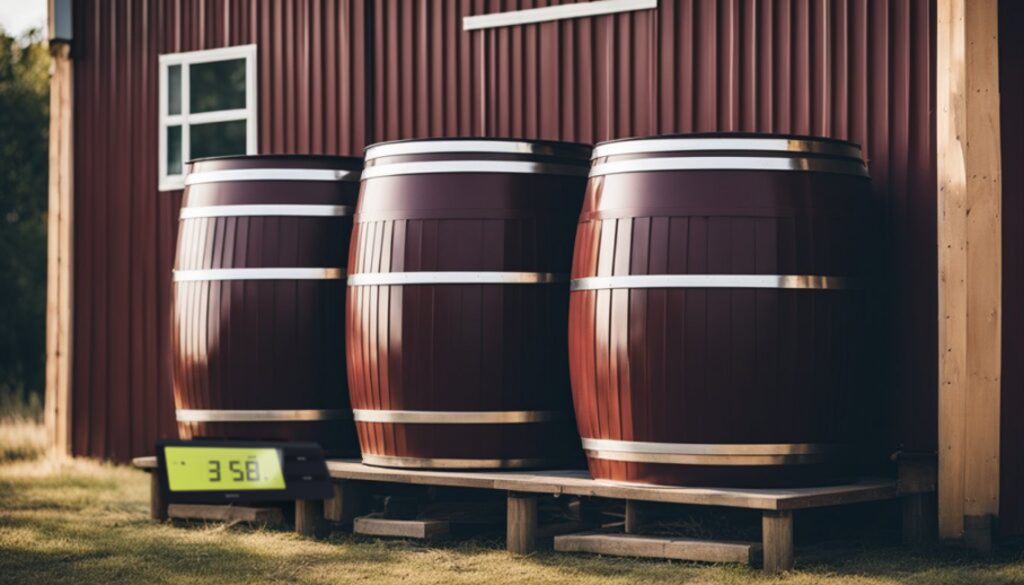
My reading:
3 h 58 min
